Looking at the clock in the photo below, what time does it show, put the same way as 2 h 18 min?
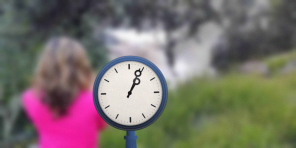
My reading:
1 h 04 min
